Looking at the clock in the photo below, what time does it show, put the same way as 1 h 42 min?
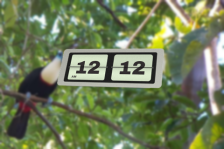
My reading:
12 h 12 min
